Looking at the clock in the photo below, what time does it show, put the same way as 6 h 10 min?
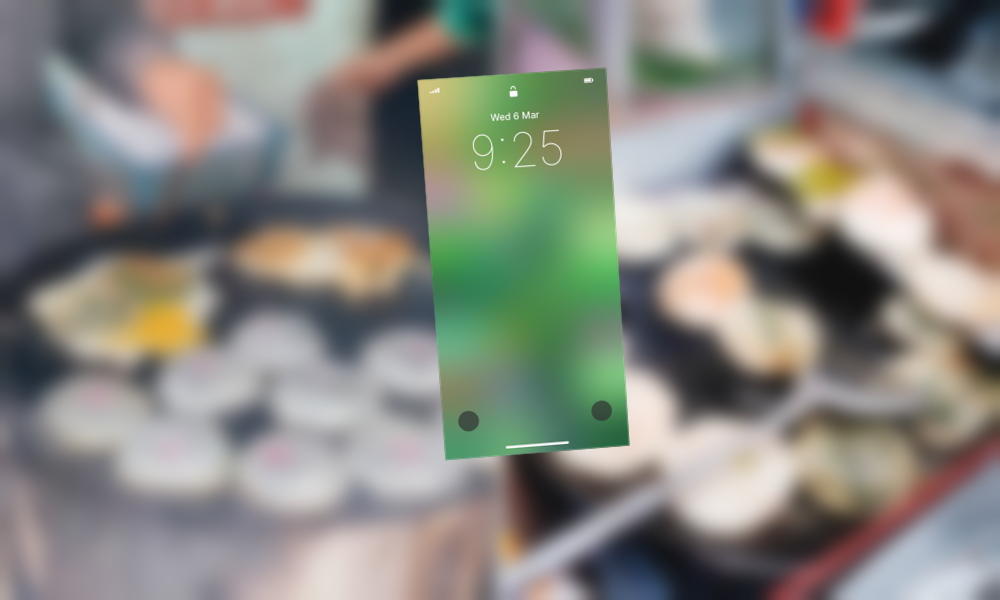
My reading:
9 h 25 min
